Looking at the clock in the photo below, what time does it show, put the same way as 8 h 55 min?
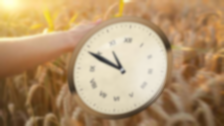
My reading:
10 h 49 min
